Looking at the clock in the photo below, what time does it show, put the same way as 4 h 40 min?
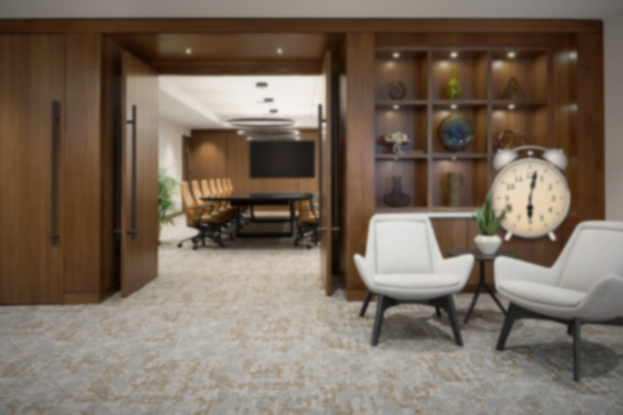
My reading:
6 h 02 min
